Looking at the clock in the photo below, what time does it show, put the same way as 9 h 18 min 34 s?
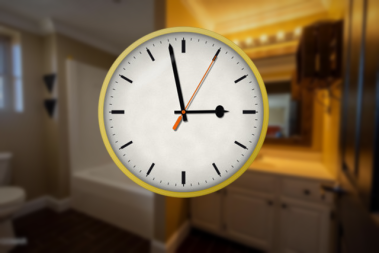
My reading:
2 h 58 min 05 s
